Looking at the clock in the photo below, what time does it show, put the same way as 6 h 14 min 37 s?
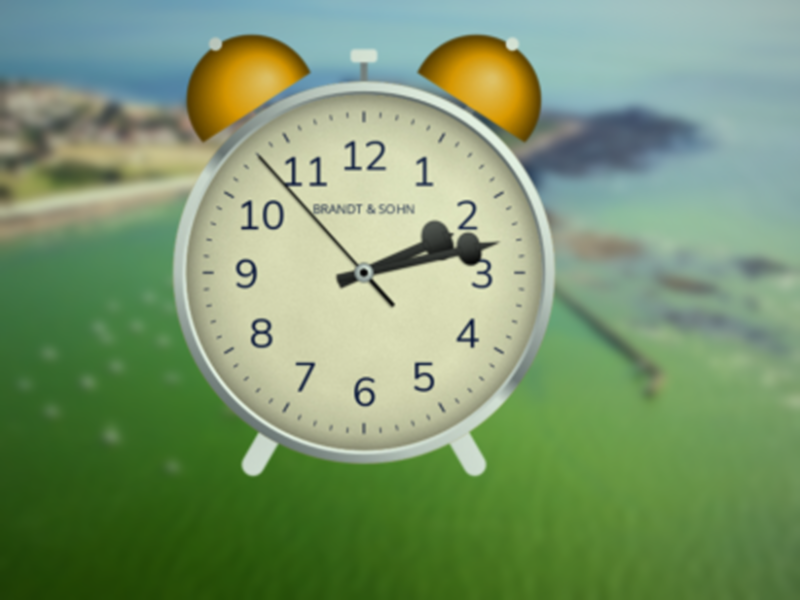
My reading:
2 h 12 min 53 s
